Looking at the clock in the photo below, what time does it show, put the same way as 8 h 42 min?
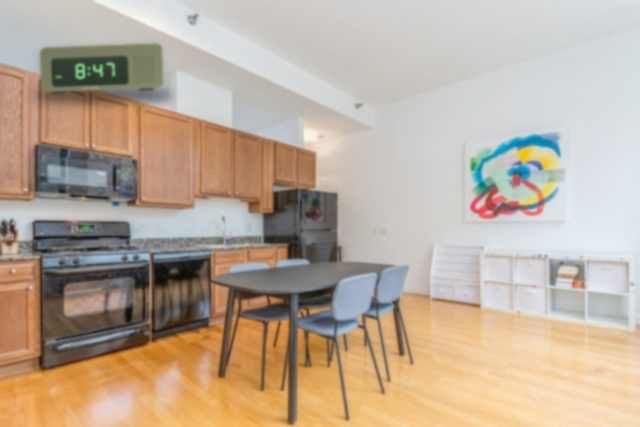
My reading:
8 h 47 min
